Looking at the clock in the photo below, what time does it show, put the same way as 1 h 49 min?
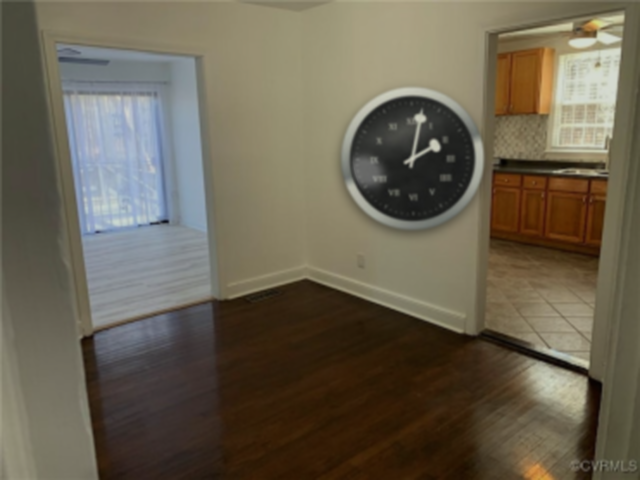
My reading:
2 h 02 min
